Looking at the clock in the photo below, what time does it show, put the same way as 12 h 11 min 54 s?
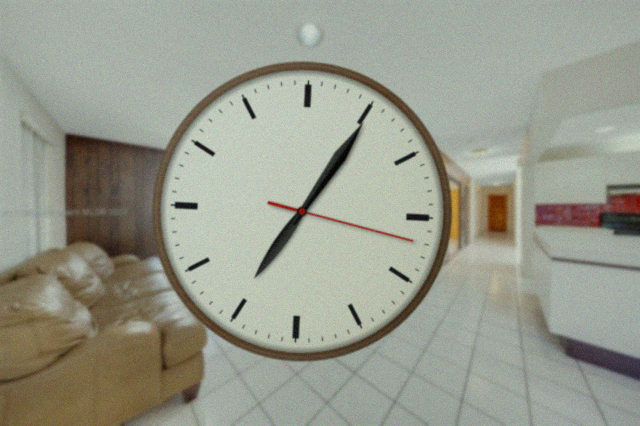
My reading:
7 h 05 min 17 s
